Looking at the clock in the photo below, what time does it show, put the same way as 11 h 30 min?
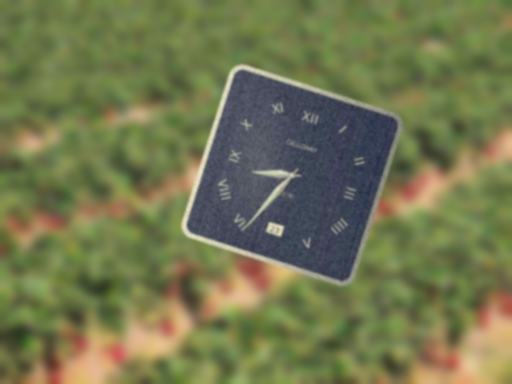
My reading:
8 h 34 min
